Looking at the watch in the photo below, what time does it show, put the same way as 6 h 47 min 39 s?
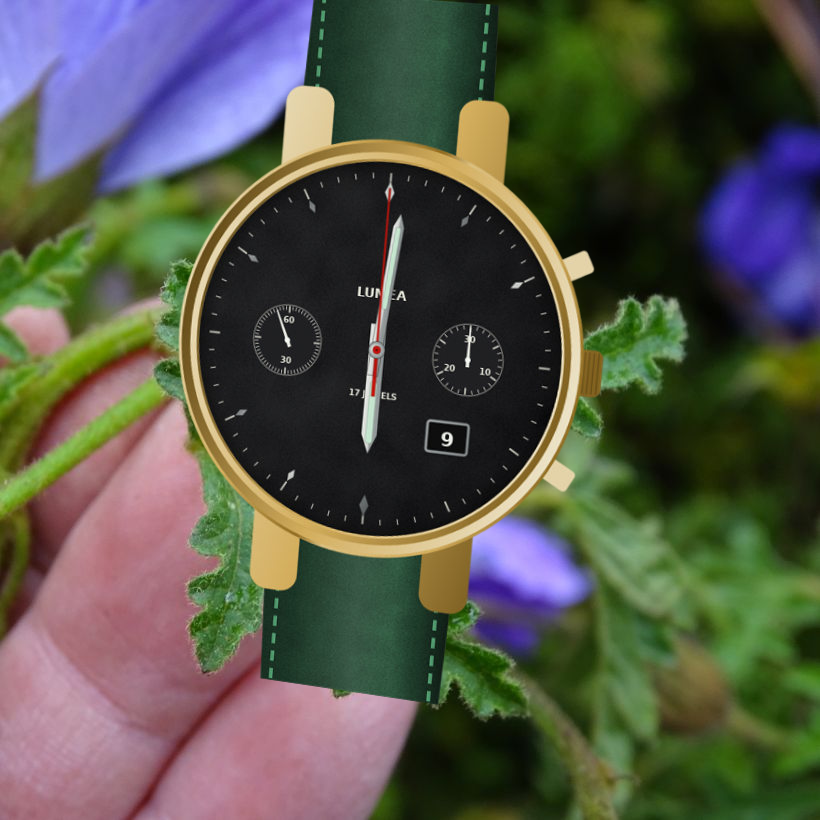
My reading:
6 h 00 min 56 s
